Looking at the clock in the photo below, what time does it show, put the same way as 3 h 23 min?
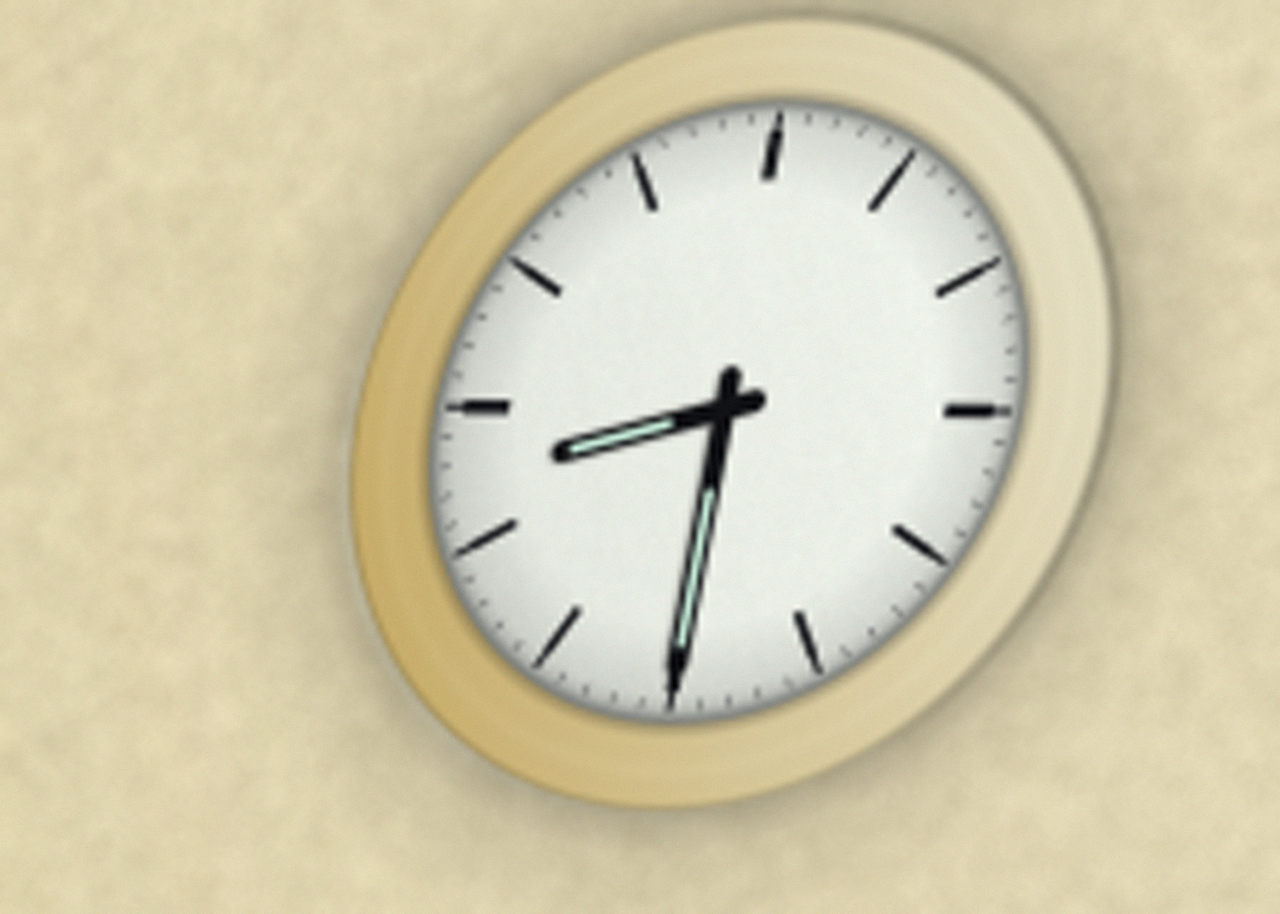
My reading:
8 h 30 min
